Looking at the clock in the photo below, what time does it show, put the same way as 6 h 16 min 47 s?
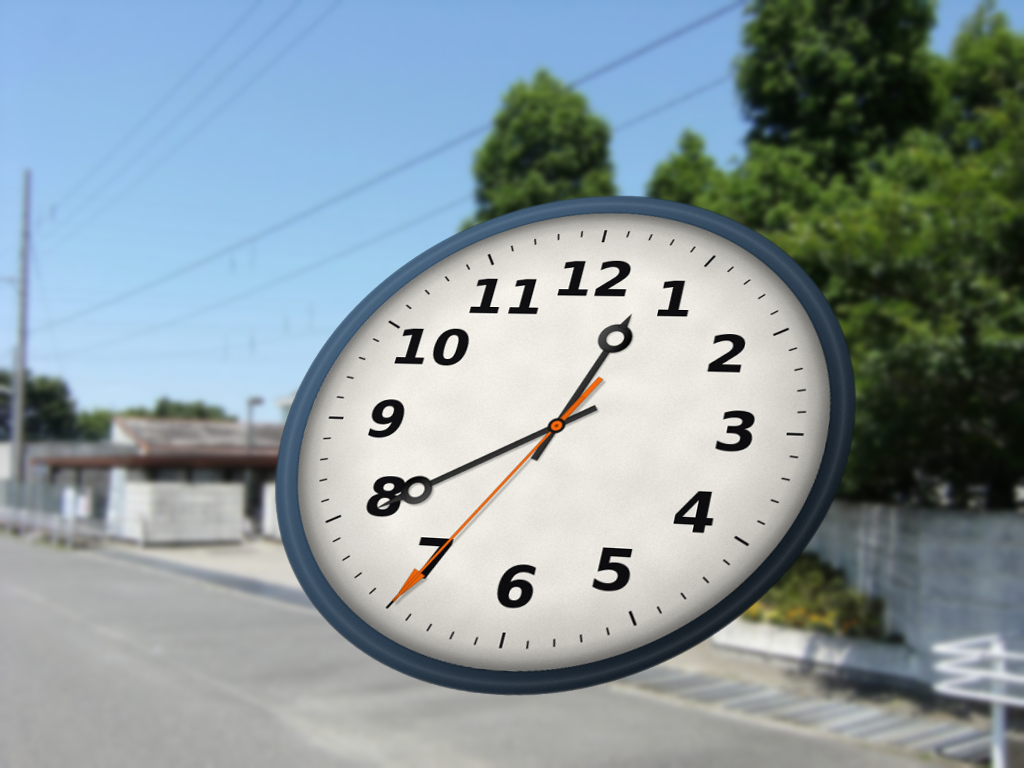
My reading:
12 h 39 min 35 s
